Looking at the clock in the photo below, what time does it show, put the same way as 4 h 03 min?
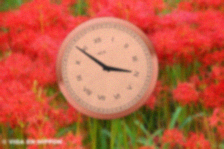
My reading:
3 h 54 min
